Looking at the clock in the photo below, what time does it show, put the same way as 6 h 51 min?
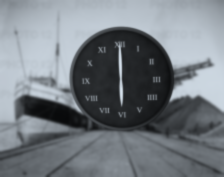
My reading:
6 h 00 min
